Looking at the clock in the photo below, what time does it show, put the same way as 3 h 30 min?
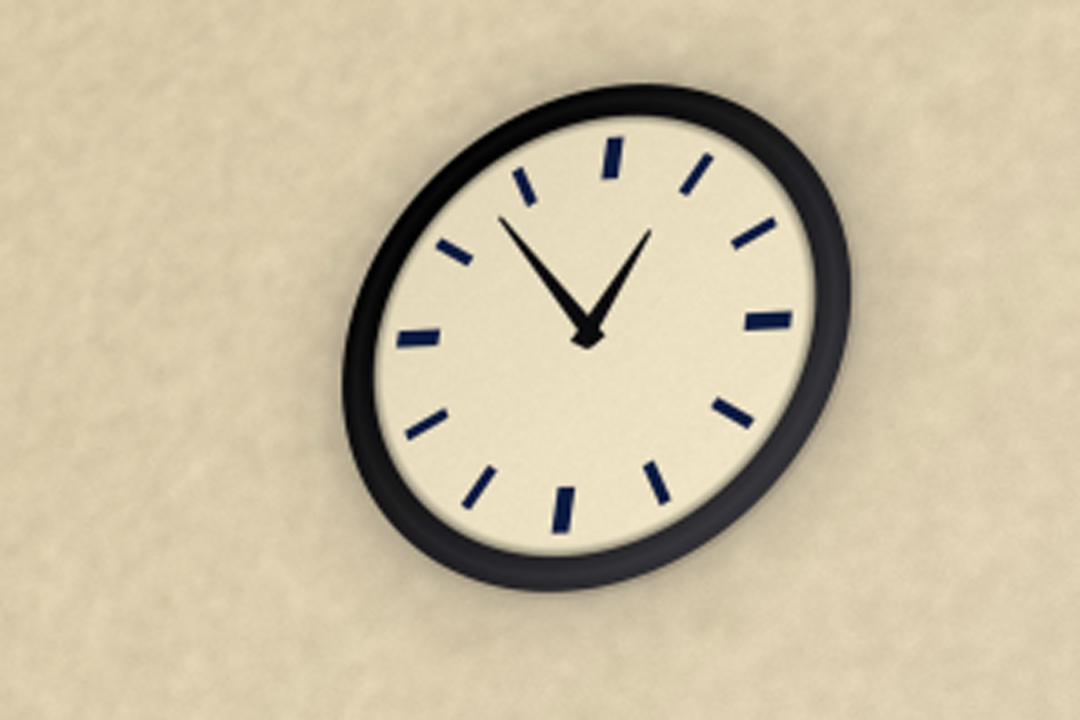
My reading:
12 h 53 min
